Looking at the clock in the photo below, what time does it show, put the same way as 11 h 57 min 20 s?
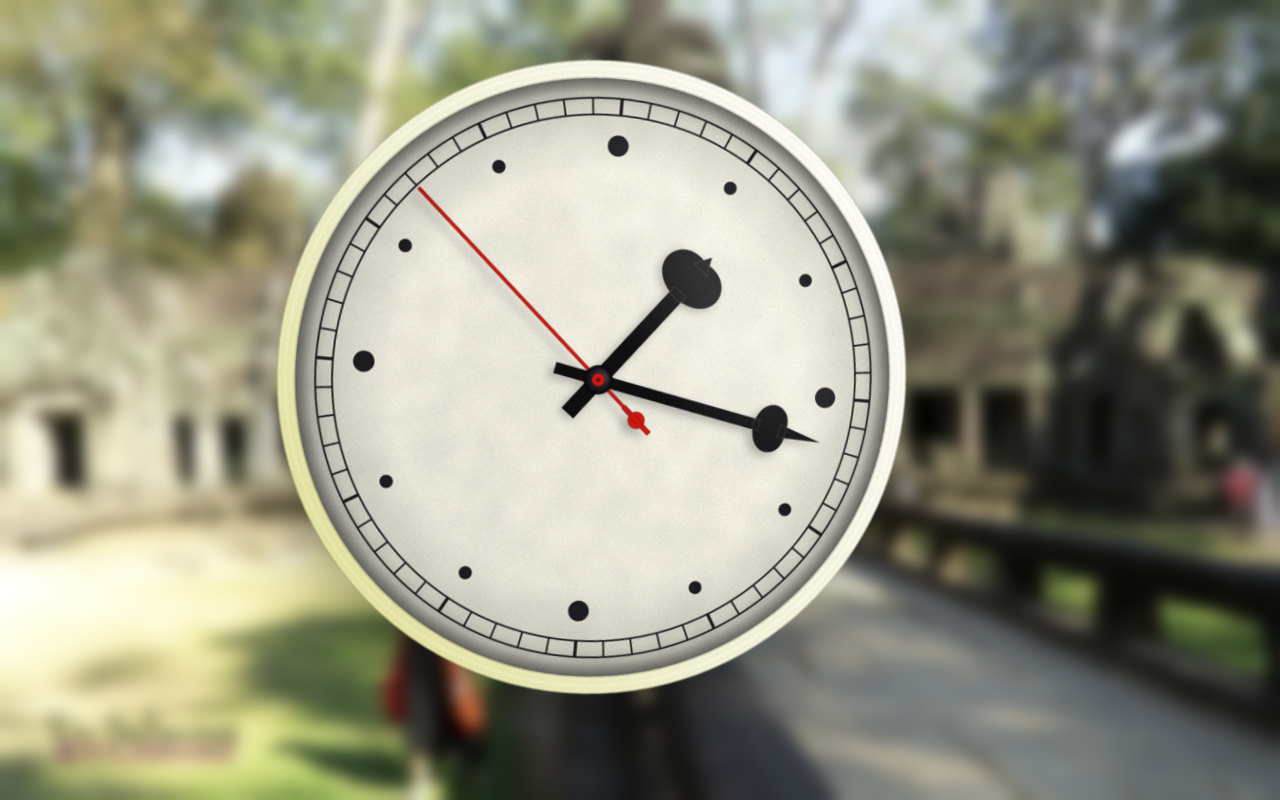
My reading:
1 h 16 min 52 s
